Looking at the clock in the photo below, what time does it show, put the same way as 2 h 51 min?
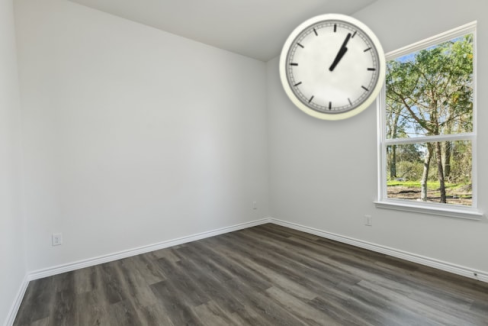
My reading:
1 h 04 min
